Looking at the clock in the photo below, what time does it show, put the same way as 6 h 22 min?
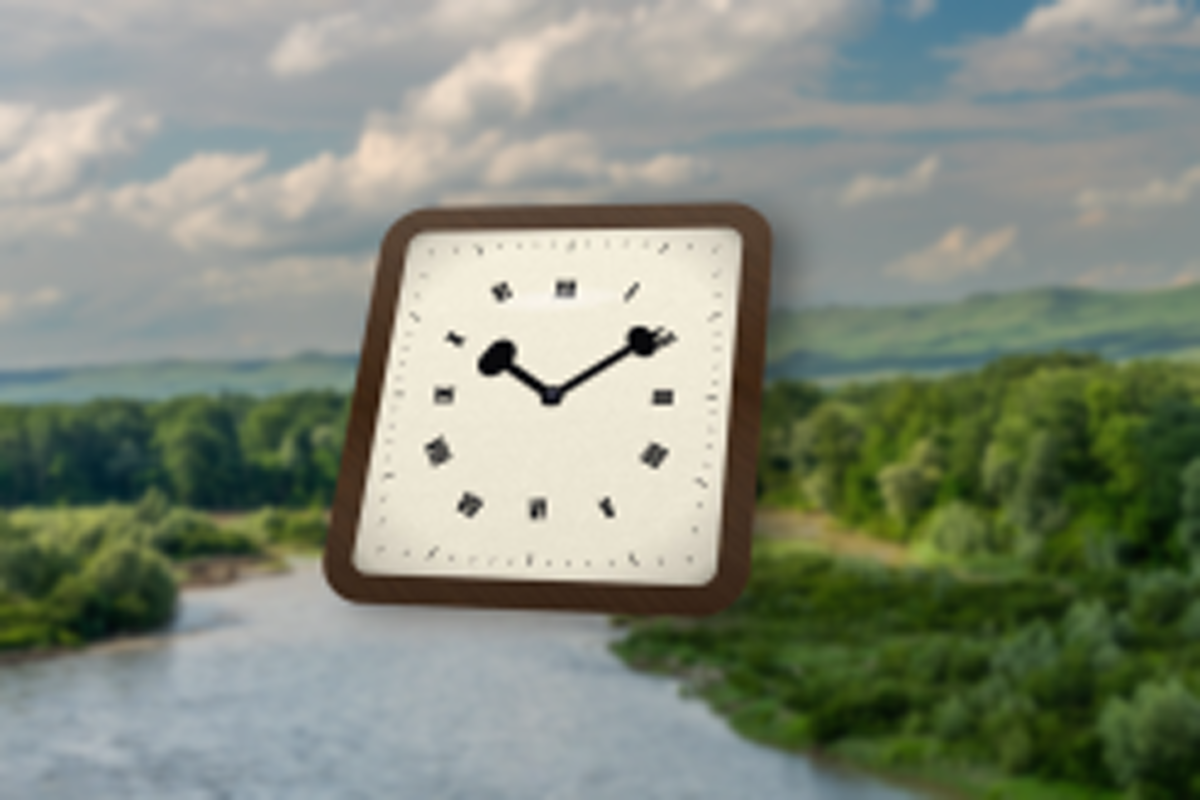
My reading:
10 h 09 min
